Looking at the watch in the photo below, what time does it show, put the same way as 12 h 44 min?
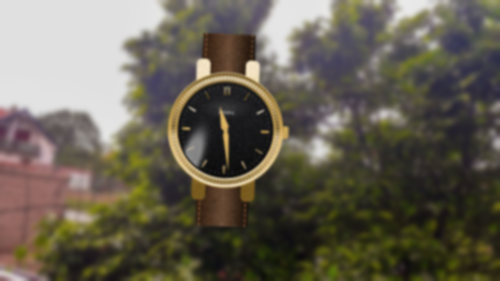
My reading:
11 h 29 min
